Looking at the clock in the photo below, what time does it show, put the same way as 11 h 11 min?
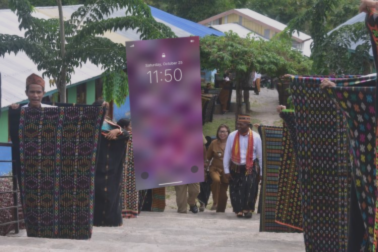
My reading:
11 h 50 min
